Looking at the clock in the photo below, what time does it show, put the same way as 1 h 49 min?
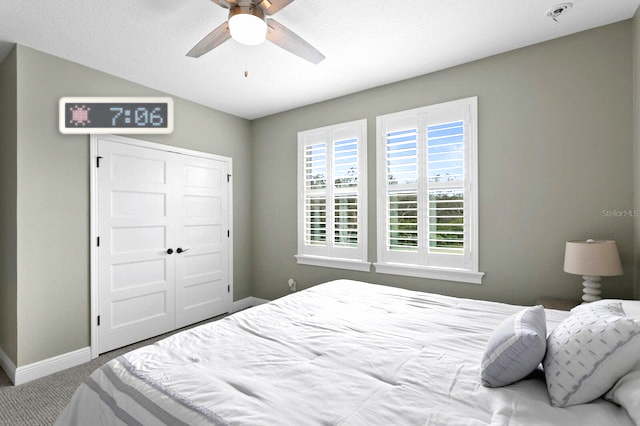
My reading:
7 h 06 min
